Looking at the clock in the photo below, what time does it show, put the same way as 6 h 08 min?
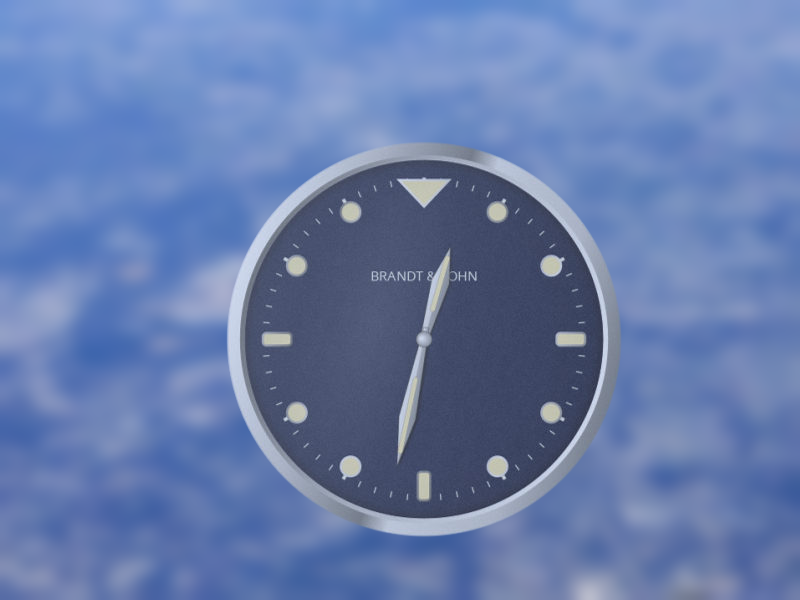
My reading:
12 h 32 min
